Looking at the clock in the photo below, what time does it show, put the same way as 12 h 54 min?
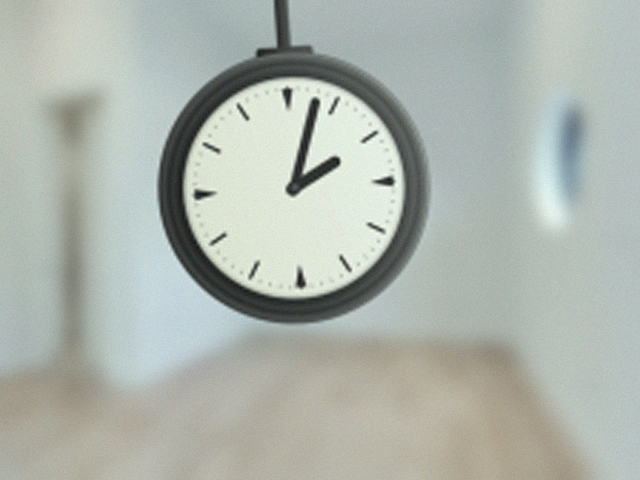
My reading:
2 h 03 min
